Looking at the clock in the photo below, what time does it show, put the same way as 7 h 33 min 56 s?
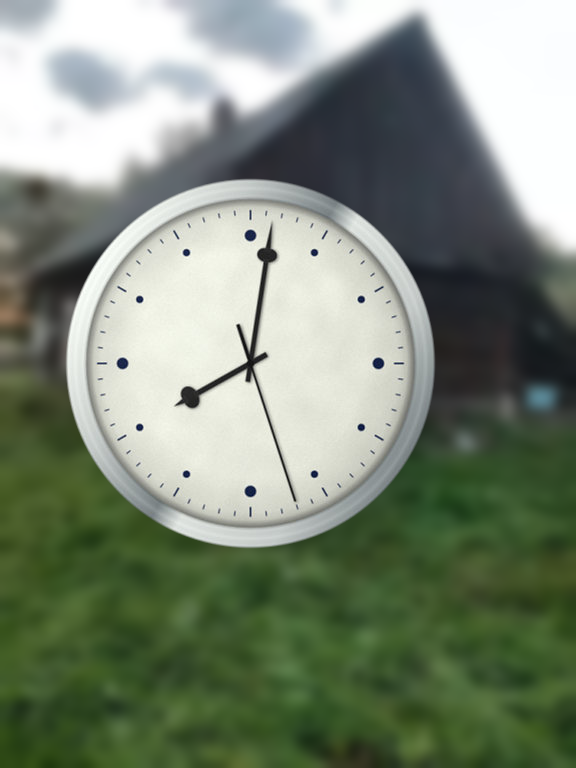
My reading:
8 h 01 min 27 s
